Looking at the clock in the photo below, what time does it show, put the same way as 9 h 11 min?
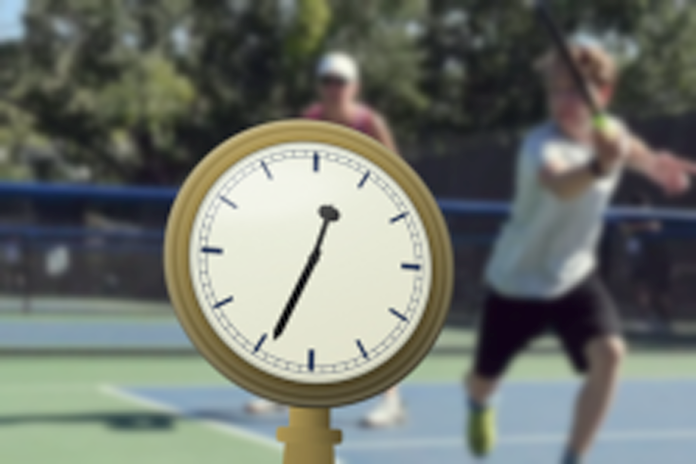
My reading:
12 h 34 min
